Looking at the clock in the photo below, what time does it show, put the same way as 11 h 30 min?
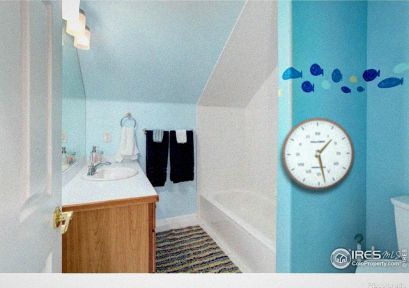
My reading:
1 h 28 min
